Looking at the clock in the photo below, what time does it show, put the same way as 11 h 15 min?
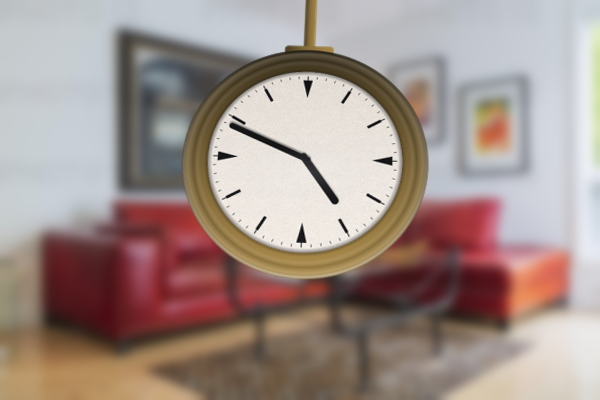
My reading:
4 h 49 min
